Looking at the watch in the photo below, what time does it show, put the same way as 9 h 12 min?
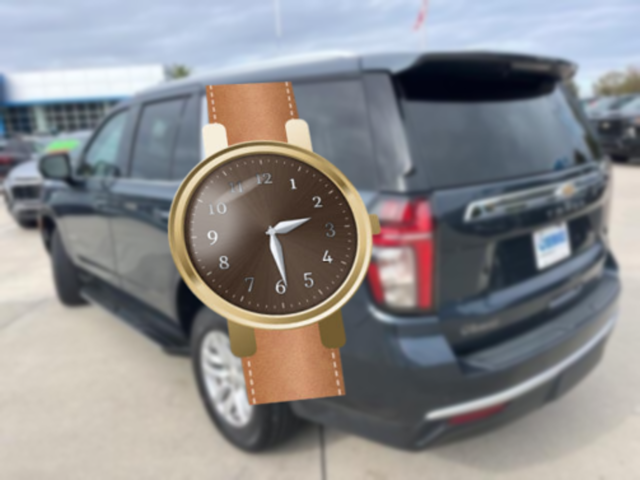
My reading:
2 h 29 min
